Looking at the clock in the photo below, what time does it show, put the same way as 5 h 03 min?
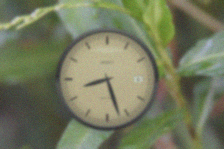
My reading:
8 h 27 min
